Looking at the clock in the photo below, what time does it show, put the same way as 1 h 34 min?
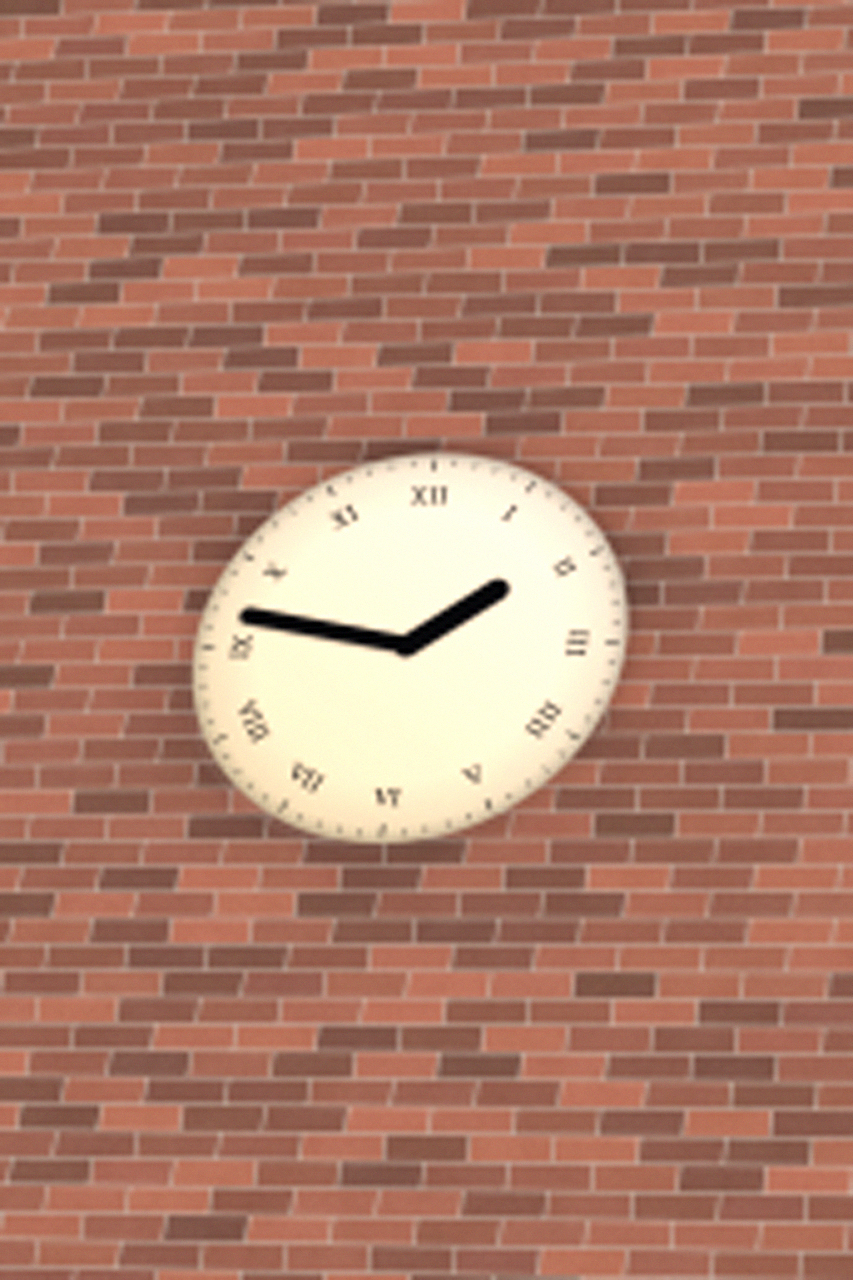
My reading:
1 h 47 min
